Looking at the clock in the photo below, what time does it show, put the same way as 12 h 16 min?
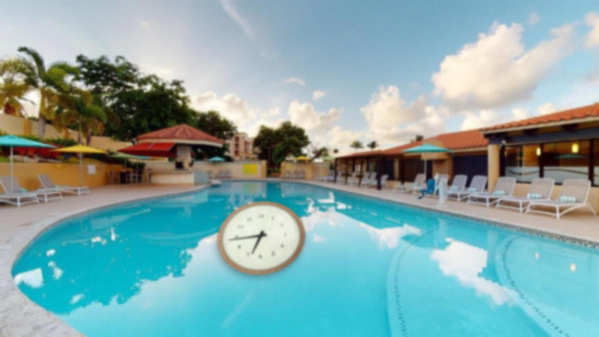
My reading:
6 h 44 min
